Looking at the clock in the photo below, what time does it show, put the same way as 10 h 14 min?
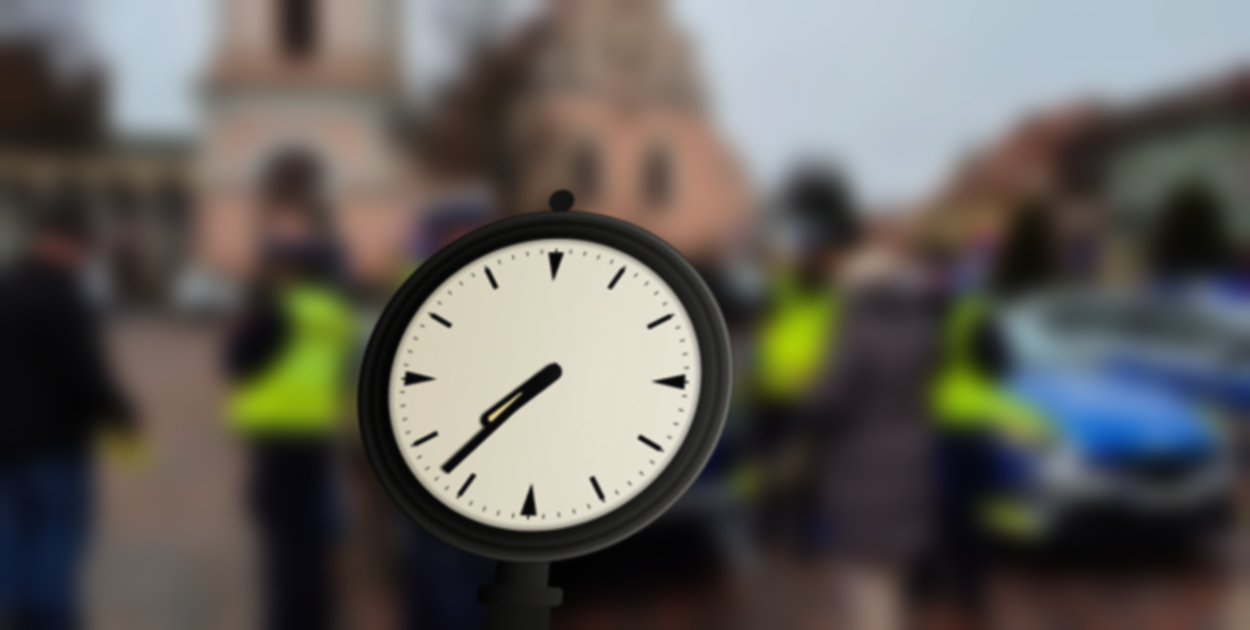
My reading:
7 h 37 min
